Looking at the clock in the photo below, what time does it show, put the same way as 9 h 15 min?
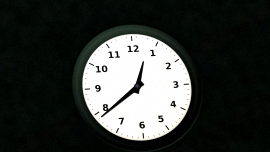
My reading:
12 h 39 min
